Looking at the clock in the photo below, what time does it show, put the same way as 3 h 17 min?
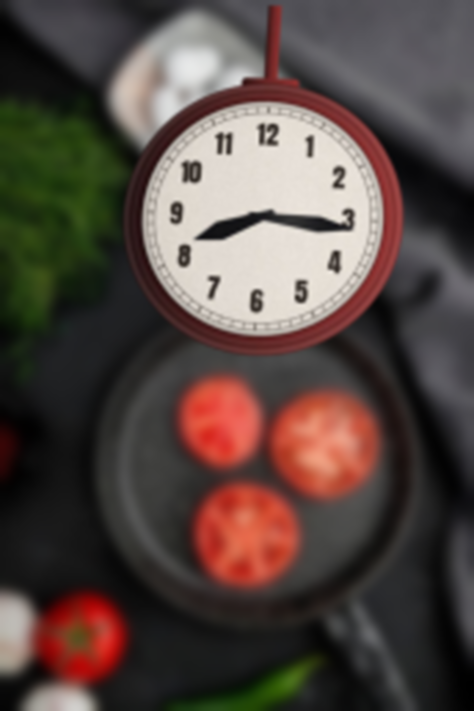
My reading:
8 h 16 min
